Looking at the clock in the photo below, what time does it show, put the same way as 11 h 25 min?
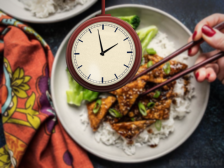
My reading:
1 h 58 min
